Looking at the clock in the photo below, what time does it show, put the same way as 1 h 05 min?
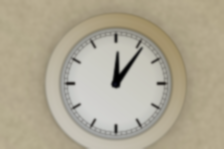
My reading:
12 h 06 min
